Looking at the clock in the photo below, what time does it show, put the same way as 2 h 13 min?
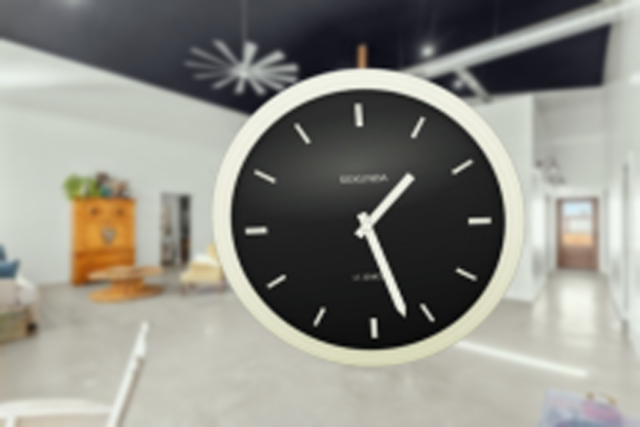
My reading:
1 h 27 min
